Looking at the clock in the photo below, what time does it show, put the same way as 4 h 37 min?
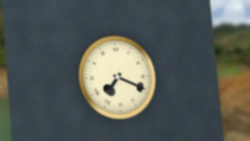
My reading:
7 h 19 min
